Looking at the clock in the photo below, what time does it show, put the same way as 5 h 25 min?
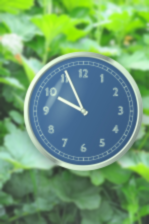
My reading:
9 h 56 min
